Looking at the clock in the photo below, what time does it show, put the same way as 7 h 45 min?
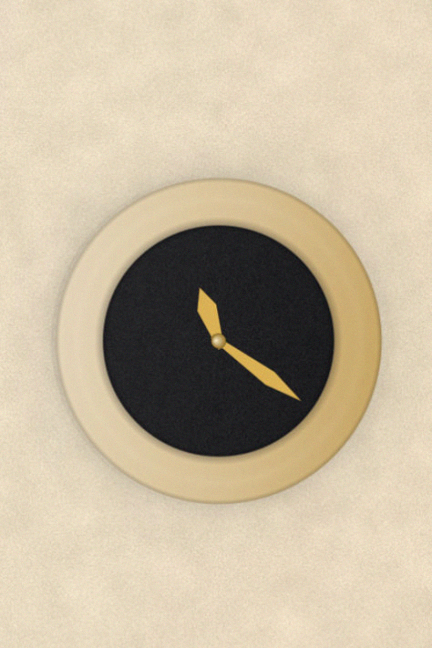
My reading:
11 h 21 min
